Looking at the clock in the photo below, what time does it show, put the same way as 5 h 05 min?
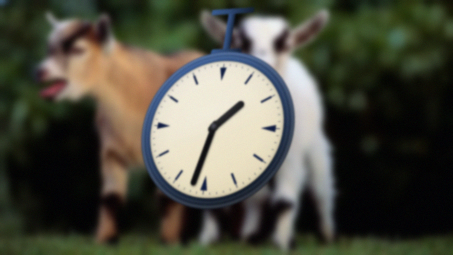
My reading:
1 h 32 min
